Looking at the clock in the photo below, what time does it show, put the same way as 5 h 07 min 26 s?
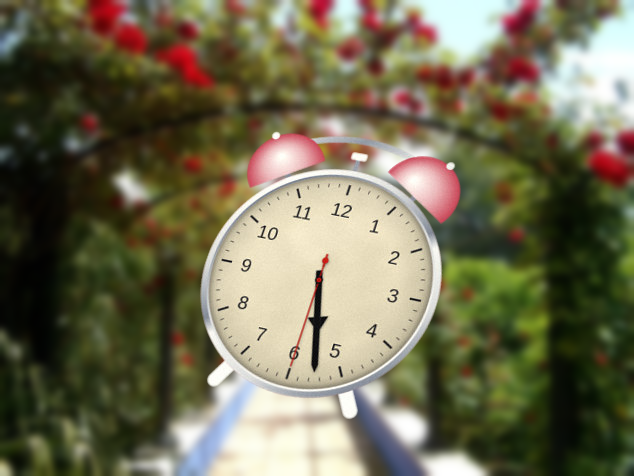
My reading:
5 h 27 min 30 s
